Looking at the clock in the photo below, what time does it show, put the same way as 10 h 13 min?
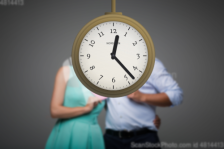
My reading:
12 h 23 min
